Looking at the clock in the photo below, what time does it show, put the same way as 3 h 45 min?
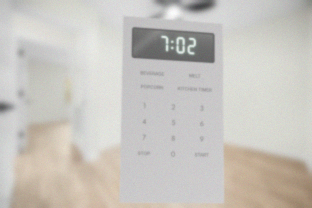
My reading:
7 h 02 min
